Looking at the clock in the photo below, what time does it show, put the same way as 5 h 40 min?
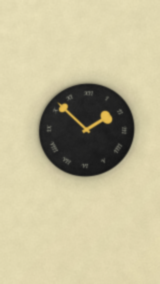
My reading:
1 h 52 min
